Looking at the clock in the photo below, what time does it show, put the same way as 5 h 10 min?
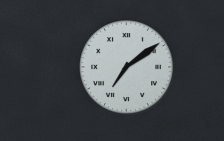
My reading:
7 h 09 min
